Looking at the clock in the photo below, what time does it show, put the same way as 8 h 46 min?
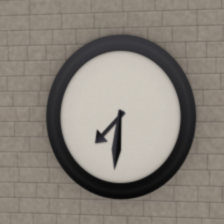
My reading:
7 h 31 min
